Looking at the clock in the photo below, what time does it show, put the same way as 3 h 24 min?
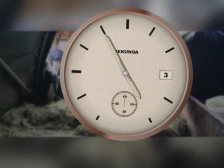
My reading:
4 h 55 min
